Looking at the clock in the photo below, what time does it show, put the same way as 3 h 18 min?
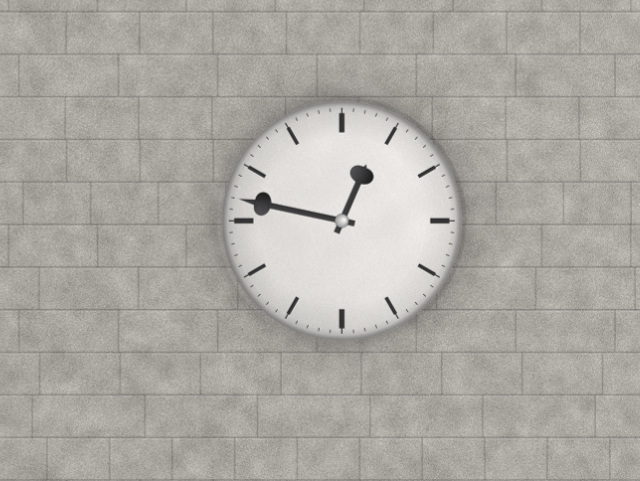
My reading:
12 h 47 min
